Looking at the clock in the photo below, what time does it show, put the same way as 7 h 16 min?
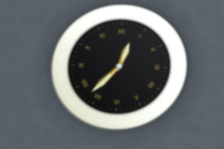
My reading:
12 h 37 min
